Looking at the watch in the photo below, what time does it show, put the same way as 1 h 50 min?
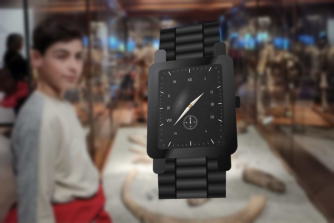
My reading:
1 h 37 min
